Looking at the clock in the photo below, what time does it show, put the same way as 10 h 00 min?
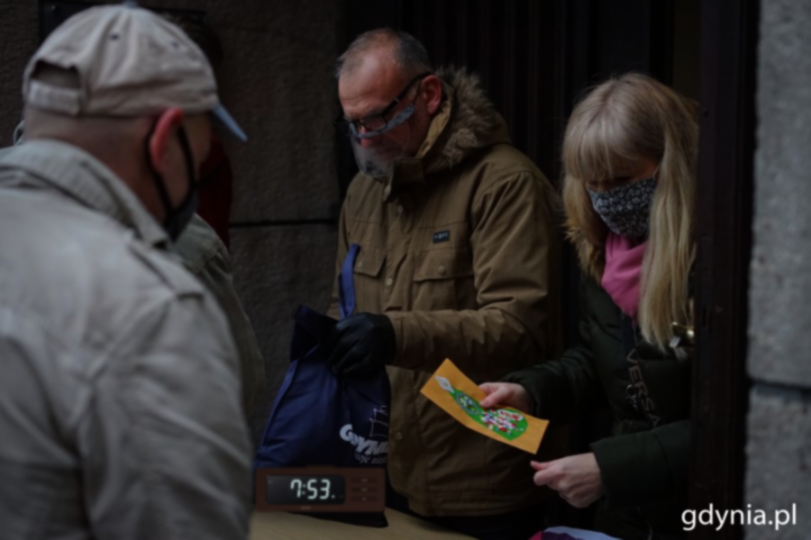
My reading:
7 h 53 min
